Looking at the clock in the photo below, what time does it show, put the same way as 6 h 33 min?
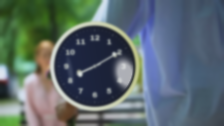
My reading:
8 h 10 min
